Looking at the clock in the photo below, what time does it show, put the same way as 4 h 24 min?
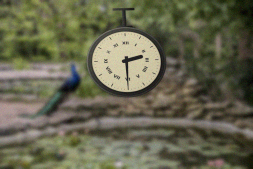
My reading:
2 h 30 min
